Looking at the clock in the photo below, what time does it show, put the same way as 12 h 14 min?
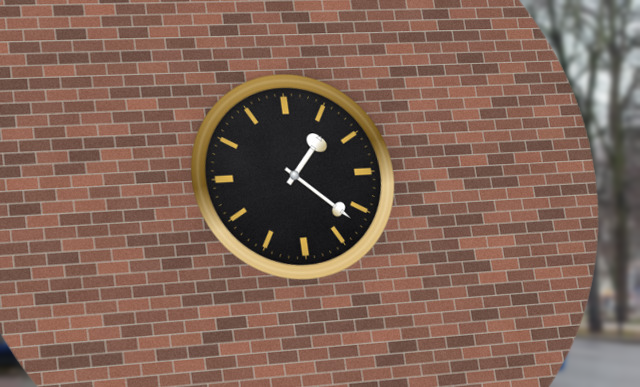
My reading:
1 h 22 min
